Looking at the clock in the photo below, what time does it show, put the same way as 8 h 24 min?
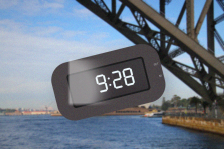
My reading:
9 h 28 min
